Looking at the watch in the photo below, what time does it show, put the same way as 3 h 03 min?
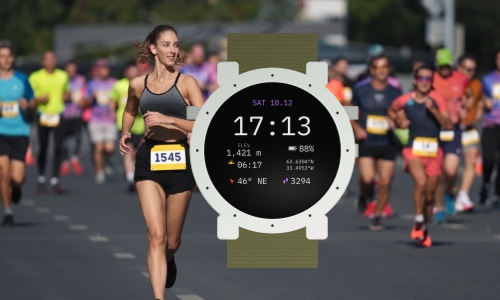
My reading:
17 h 13 min
